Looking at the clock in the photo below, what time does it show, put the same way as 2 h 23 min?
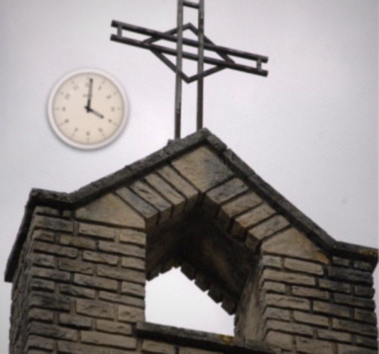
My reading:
4 h 01 min
